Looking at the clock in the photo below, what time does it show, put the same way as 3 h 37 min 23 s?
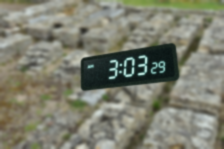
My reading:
3 h 03 min 29 s
